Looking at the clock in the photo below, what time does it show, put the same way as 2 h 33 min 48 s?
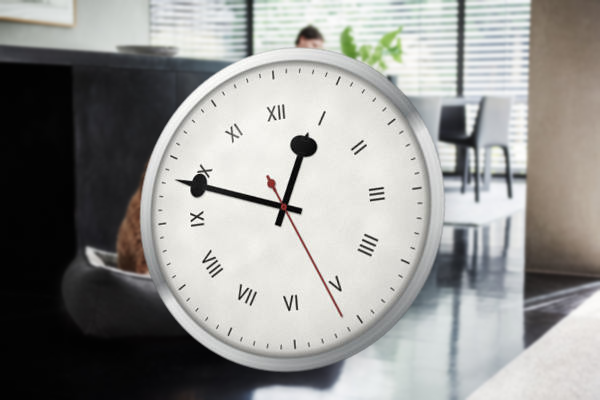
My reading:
12 h 48 min 26 s
